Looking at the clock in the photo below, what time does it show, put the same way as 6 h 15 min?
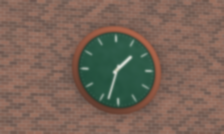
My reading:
1 h 33 min
